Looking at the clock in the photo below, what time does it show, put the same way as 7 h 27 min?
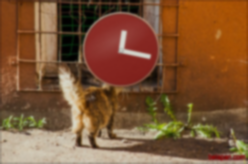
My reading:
12 h 17 min
